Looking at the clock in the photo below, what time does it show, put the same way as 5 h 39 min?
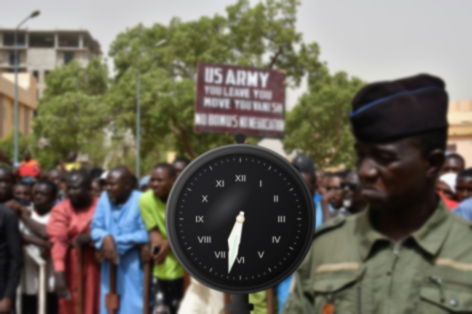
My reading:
6 h 32 min
